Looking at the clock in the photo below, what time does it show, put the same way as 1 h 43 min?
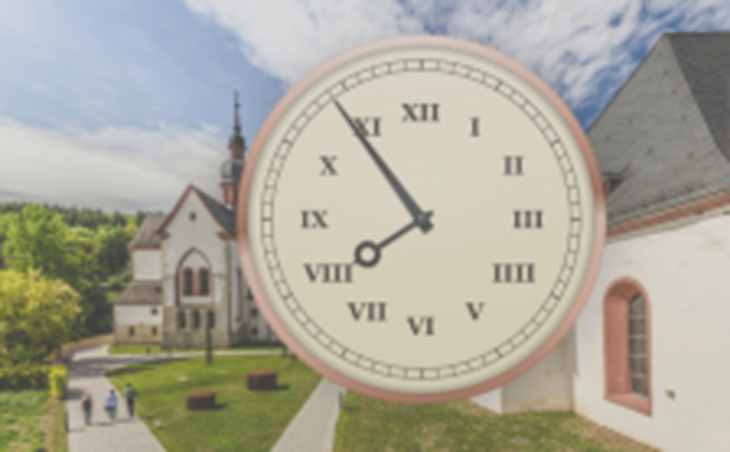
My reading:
7 h 54 min
